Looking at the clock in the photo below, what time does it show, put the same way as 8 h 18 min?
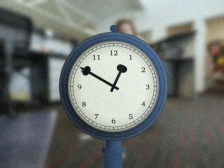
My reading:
12 h 50 min
